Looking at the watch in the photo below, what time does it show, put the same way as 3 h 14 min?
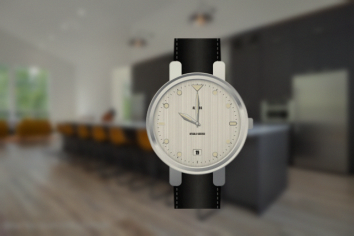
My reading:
10 h 00 min
